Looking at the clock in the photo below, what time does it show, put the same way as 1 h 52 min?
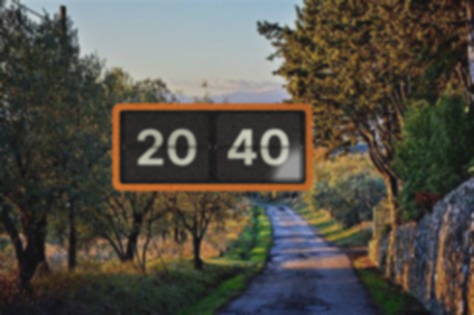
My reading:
20 h 40 min
